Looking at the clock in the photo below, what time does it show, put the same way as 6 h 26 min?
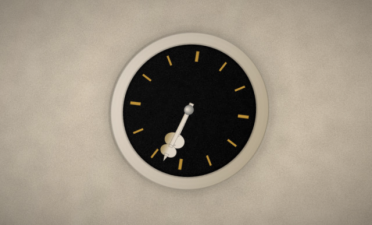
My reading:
6 h 33 min
